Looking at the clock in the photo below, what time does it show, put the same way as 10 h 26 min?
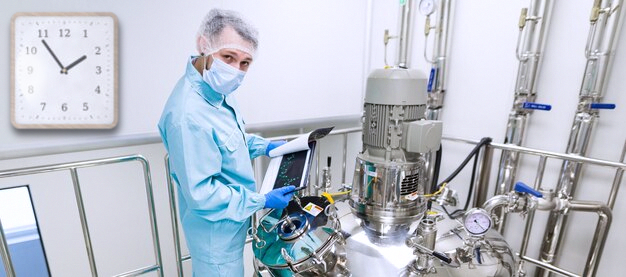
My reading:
1 h 54 min
